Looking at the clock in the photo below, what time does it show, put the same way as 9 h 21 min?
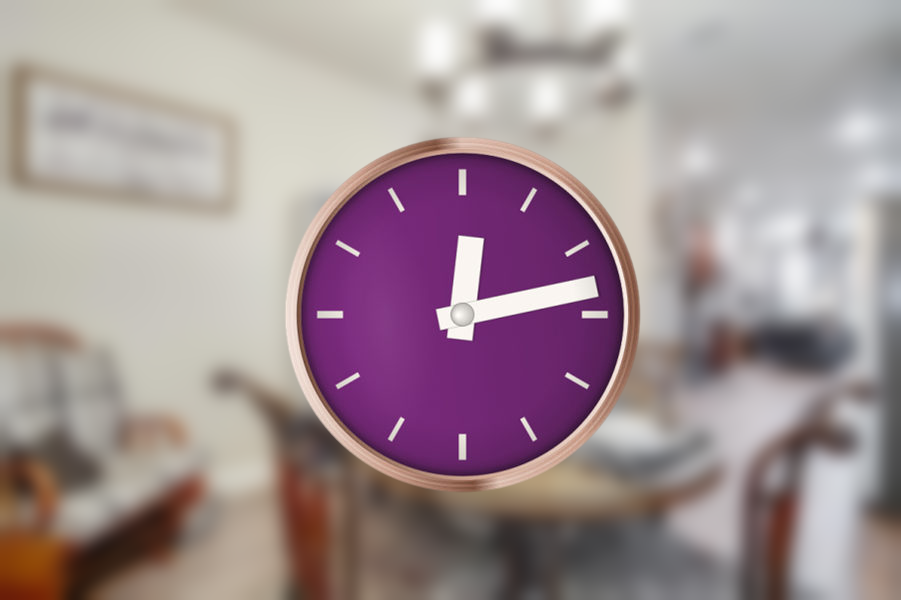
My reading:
12 h 13 min
